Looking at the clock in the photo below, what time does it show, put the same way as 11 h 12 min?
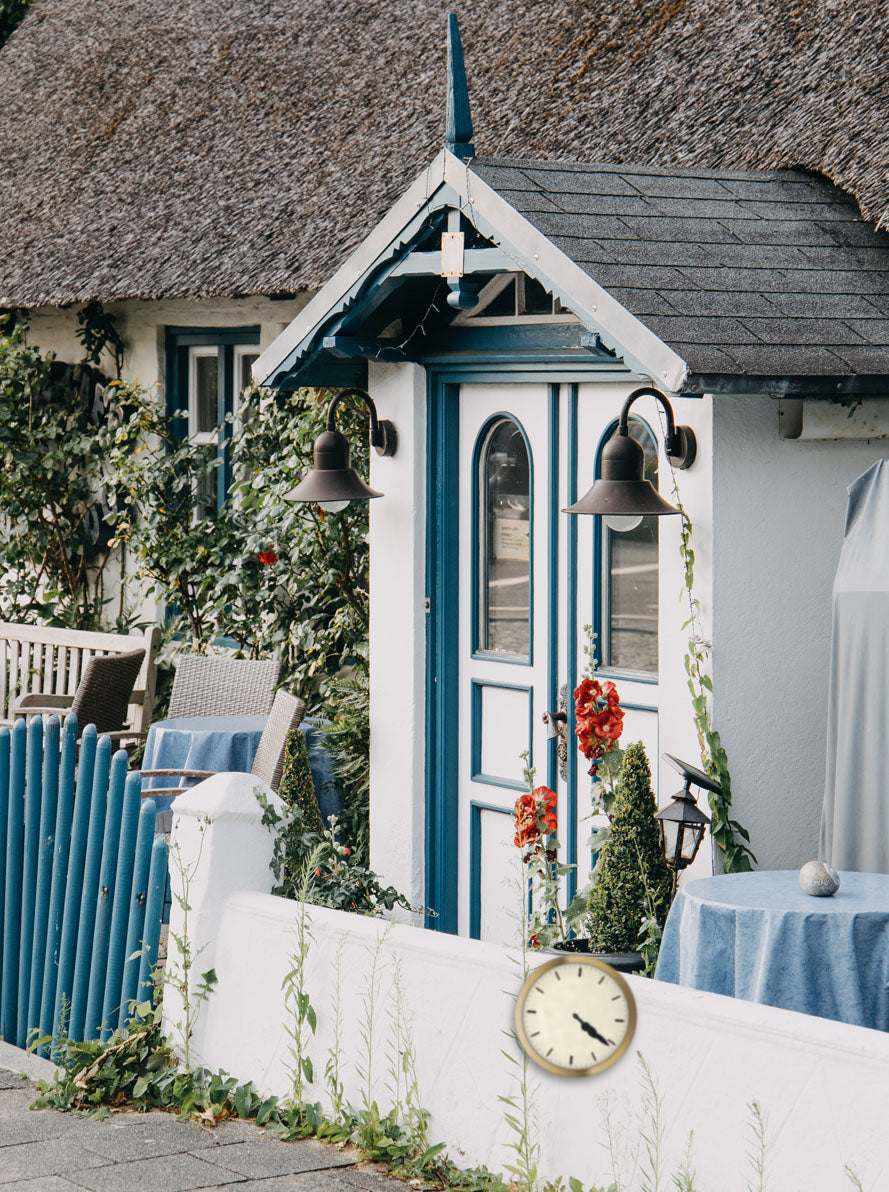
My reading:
4 h 21 min
